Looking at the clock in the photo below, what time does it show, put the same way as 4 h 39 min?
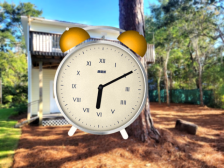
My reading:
6 h 10 min
